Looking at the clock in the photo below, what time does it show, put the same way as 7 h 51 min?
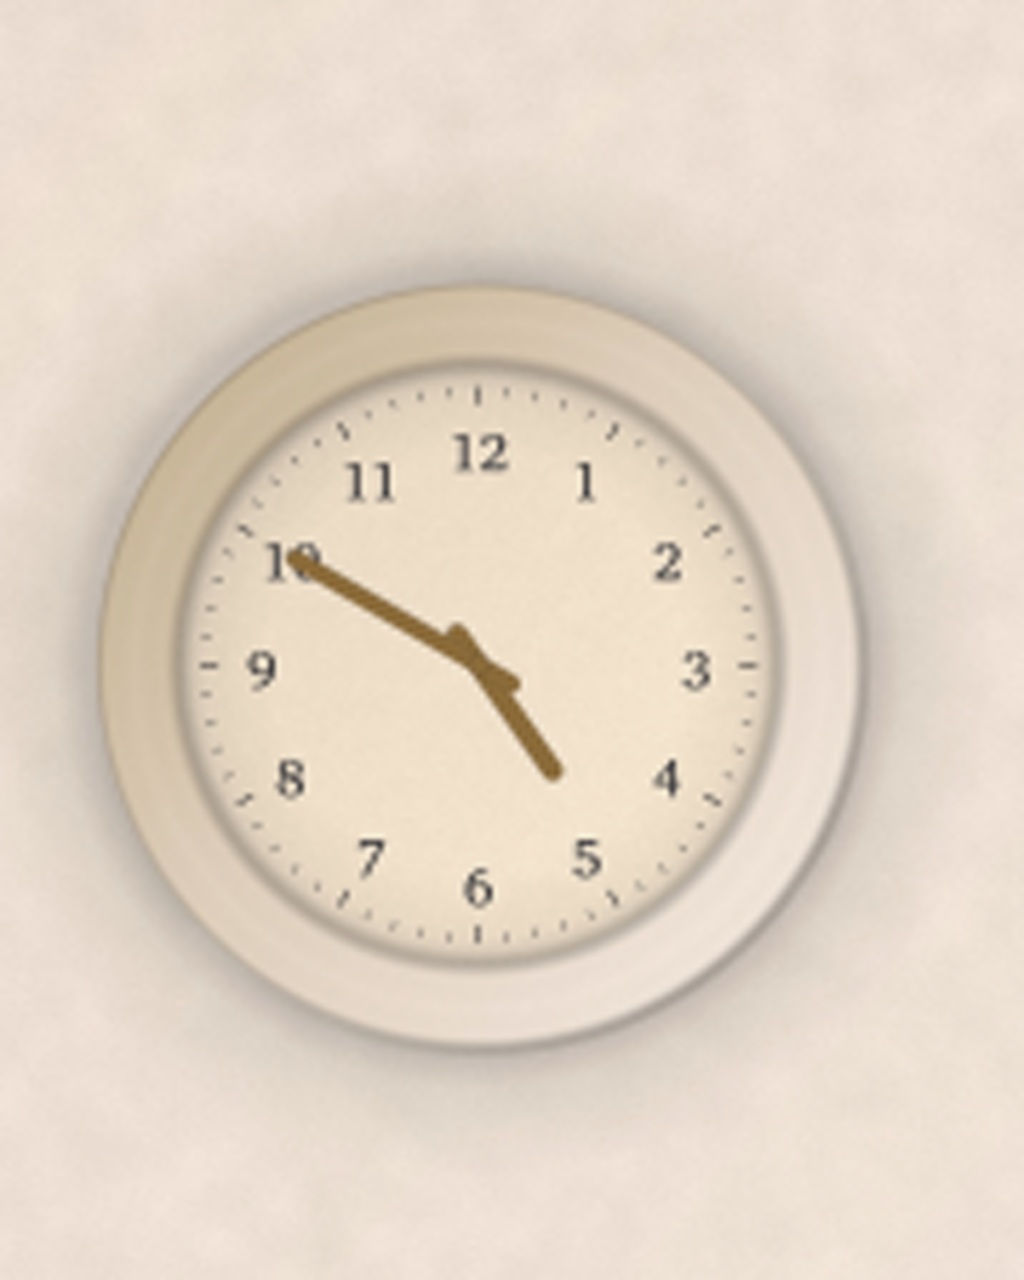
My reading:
4 h 50 min
